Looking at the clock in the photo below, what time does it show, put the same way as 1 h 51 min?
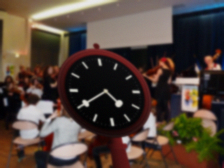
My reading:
4 h 40 min
